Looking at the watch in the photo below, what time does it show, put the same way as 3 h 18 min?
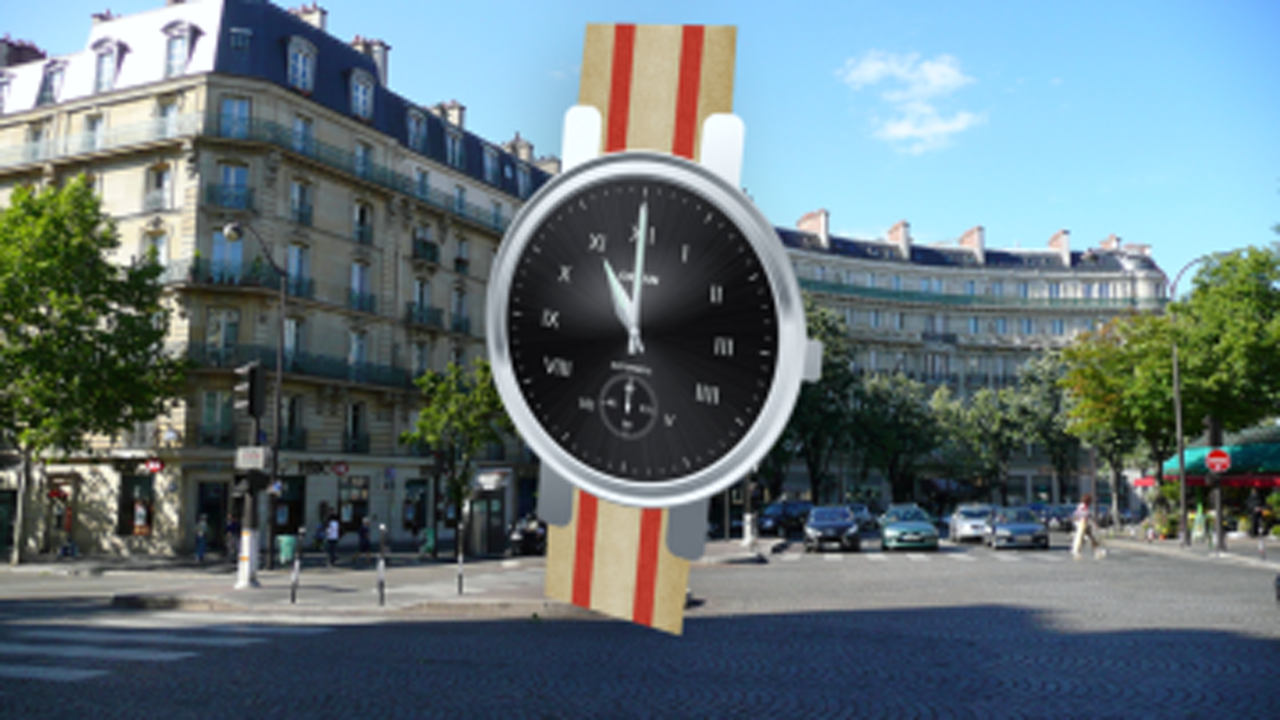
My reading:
11 h 00 min
